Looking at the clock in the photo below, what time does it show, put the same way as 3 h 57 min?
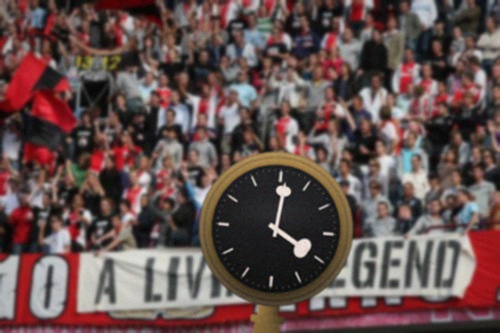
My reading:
4 h 01 min
